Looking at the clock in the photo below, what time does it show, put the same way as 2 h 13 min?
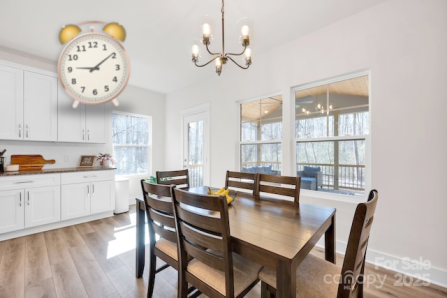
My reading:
9 h 09 min
